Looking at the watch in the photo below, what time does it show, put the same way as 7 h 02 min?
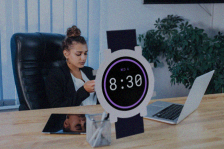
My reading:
8 h 30 min
